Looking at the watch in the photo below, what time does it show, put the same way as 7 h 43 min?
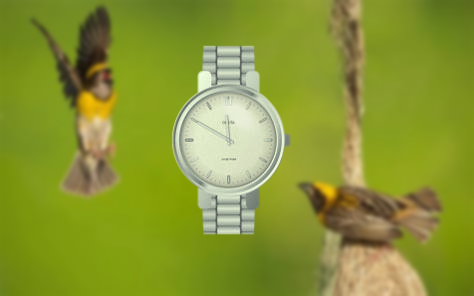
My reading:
11 h 50 min
